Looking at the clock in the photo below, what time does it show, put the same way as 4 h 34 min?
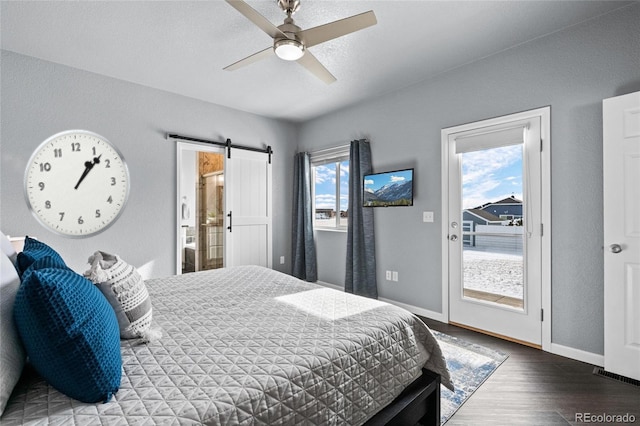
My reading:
1 h 07 min
